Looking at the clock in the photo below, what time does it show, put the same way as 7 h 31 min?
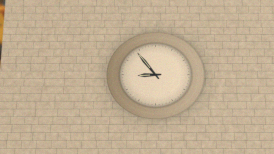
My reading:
8 h 54 min
